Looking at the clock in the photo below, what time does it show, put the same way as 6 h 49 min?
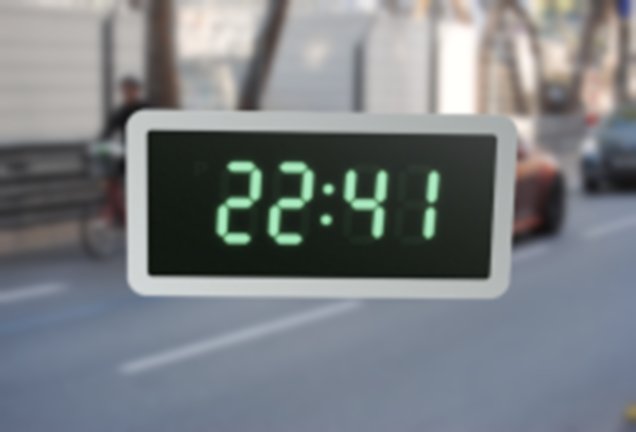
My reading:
22 h 41 min
